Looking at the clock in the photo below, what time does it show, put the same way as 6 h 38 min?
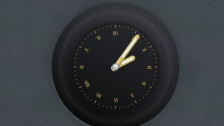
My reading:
2 h 06 min
